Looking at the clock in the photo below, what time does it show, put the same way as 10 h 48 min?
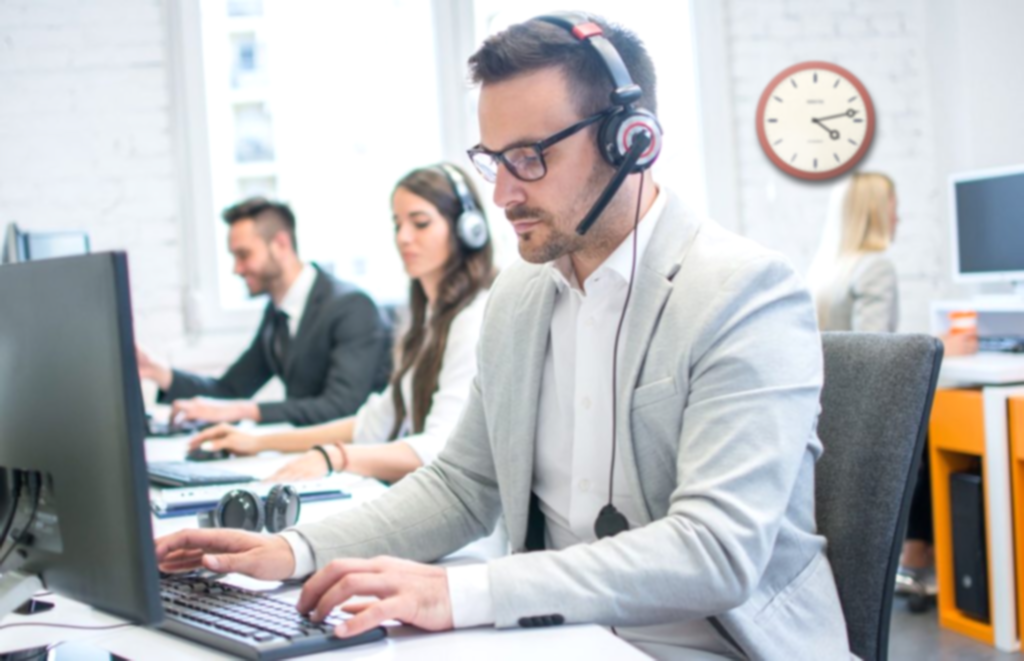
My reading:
4 h 13 min
